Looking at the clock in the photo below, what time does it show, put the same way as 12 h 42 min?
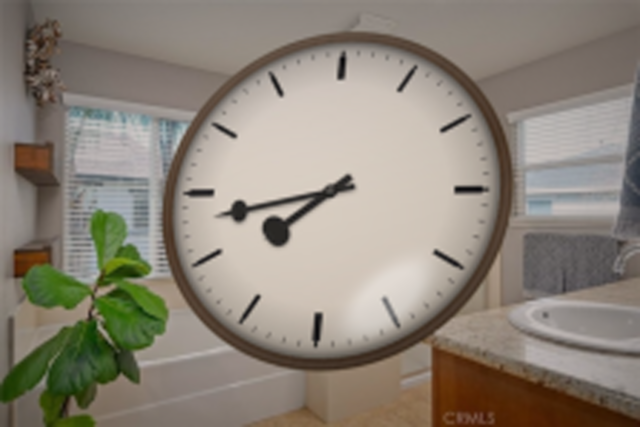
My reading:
7 h 43 min
